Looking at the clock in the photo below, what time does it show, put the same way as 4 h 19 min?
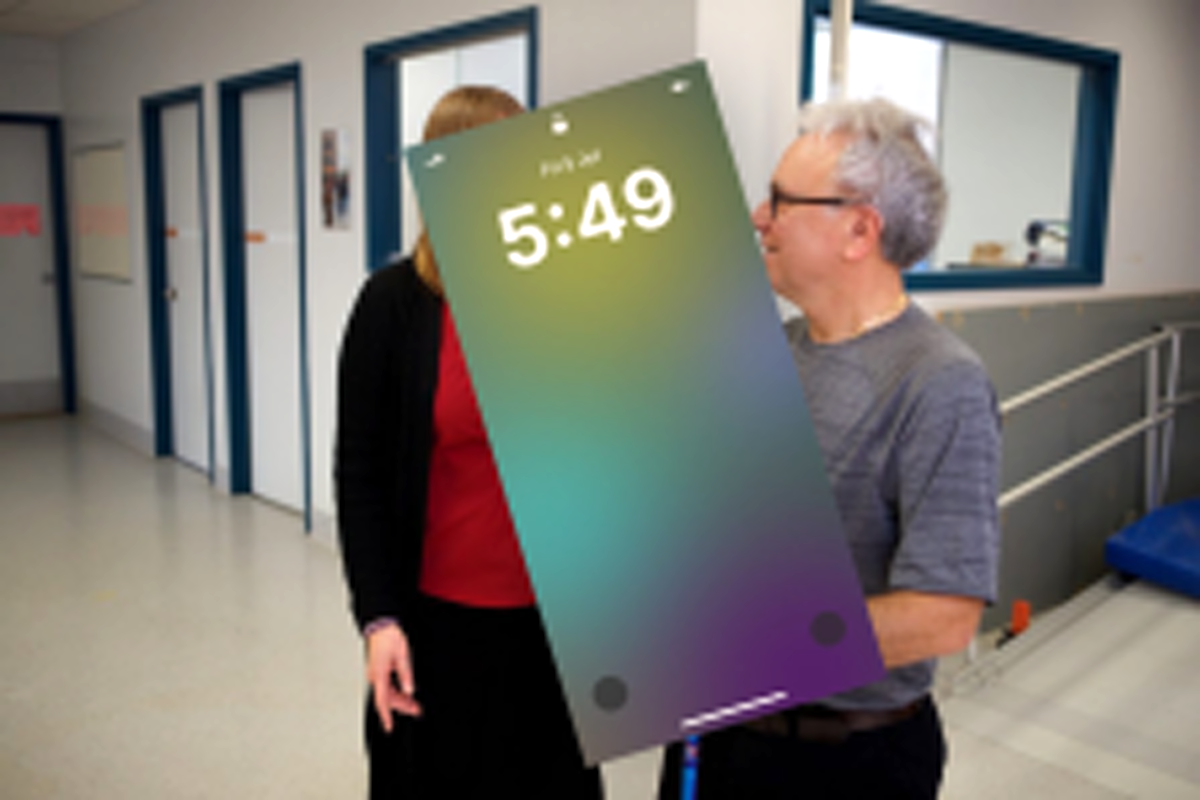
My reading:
5 h 49 min
